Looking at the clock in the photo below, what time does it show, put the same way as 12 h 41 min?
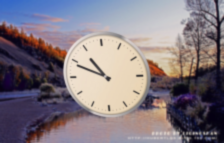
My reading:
10 h 49 min
